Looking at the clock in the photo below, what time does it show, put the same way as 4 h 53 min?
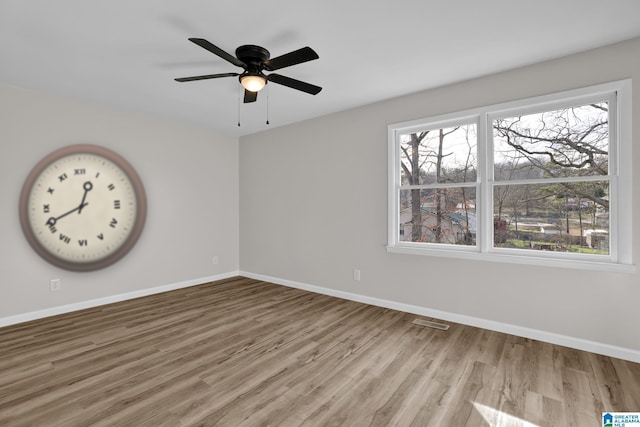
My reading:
12 h 41 min
